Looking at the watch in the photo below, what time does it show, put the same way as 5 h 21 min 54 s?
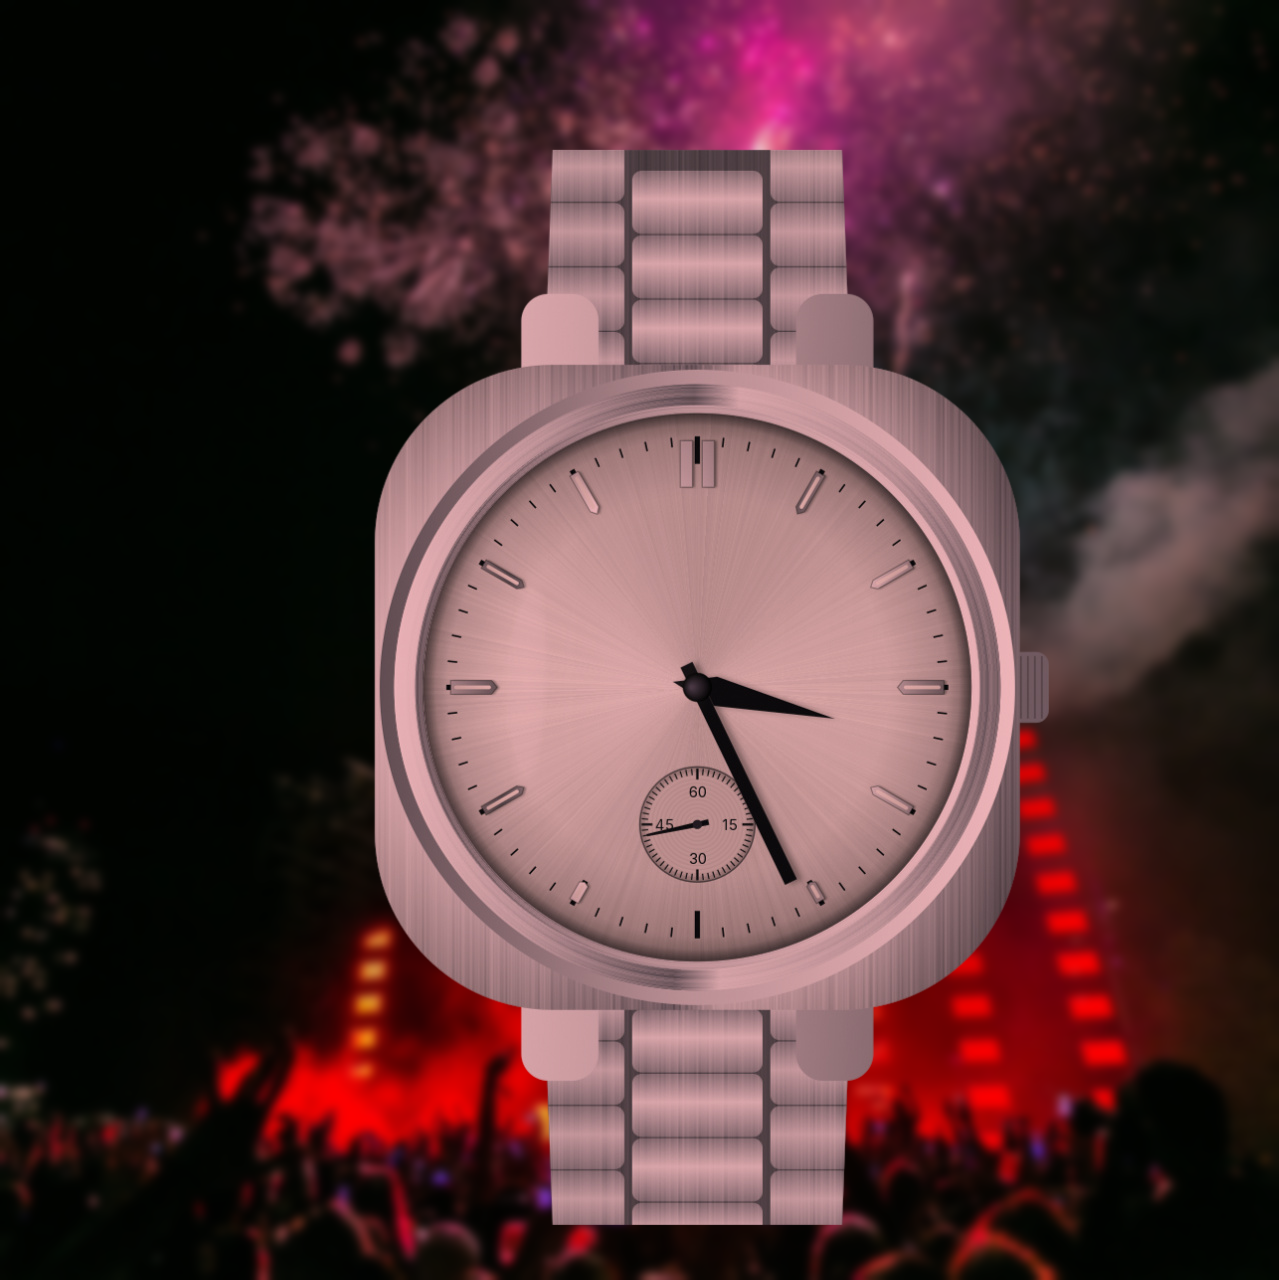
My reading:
3 h 25 min 43 s
